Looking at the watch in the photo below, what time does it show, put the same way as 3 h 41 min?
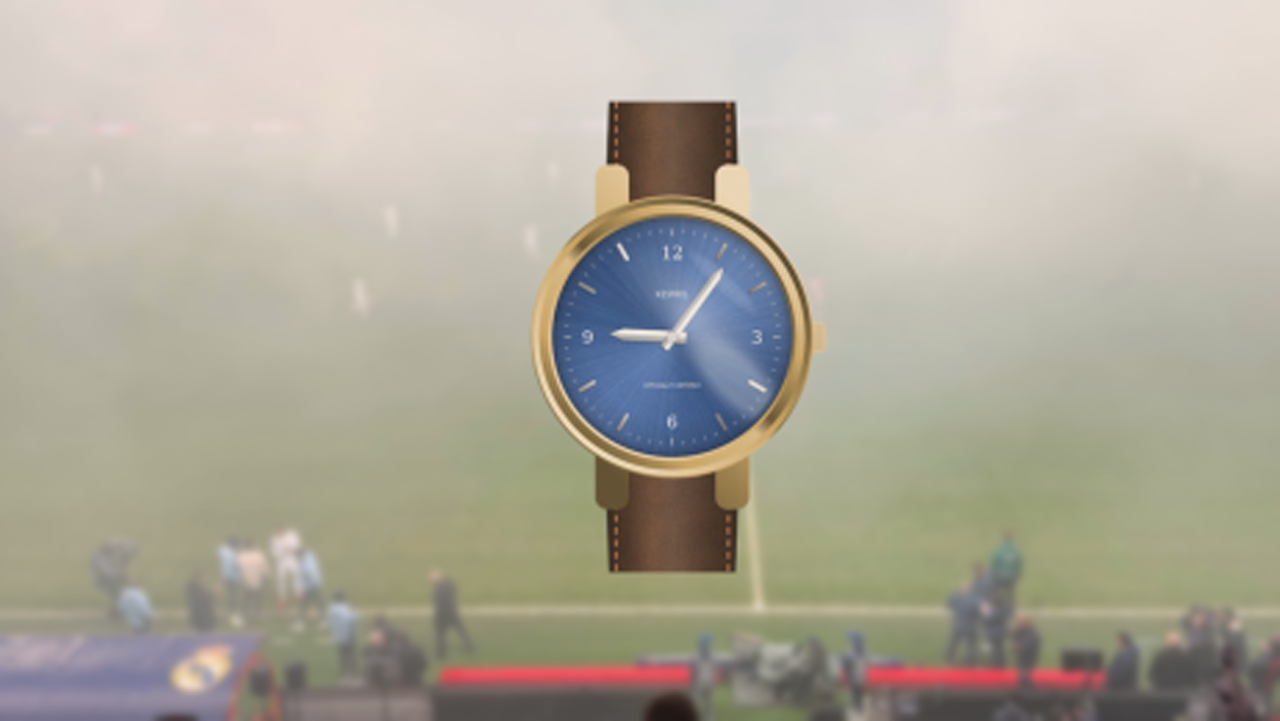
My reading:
9 h 06 min
